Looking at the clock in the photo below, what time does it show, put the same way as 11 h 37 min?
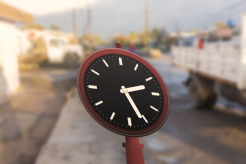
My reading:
2 h 26 min
